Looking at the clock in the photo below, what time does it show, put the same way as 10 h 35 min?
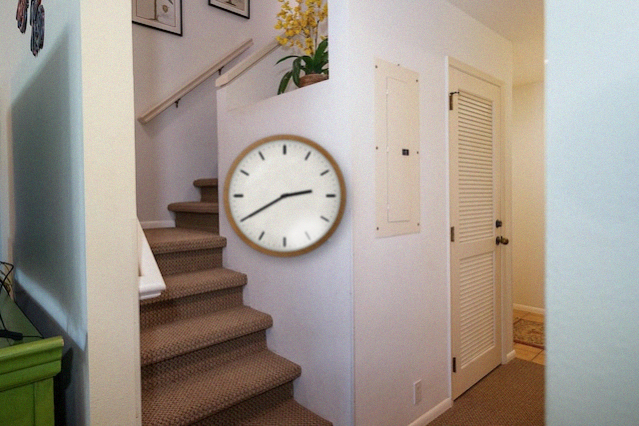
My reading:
2 h 40 min
